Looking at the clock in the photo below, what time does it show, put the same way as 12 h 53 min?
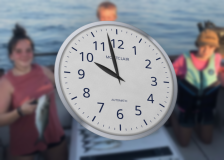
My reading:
9 h 58 min
